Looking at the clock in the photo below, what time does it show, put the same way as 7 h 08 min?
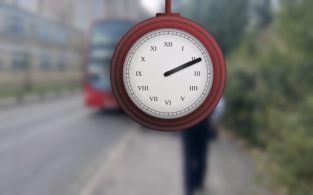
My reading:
2 h 11 min
